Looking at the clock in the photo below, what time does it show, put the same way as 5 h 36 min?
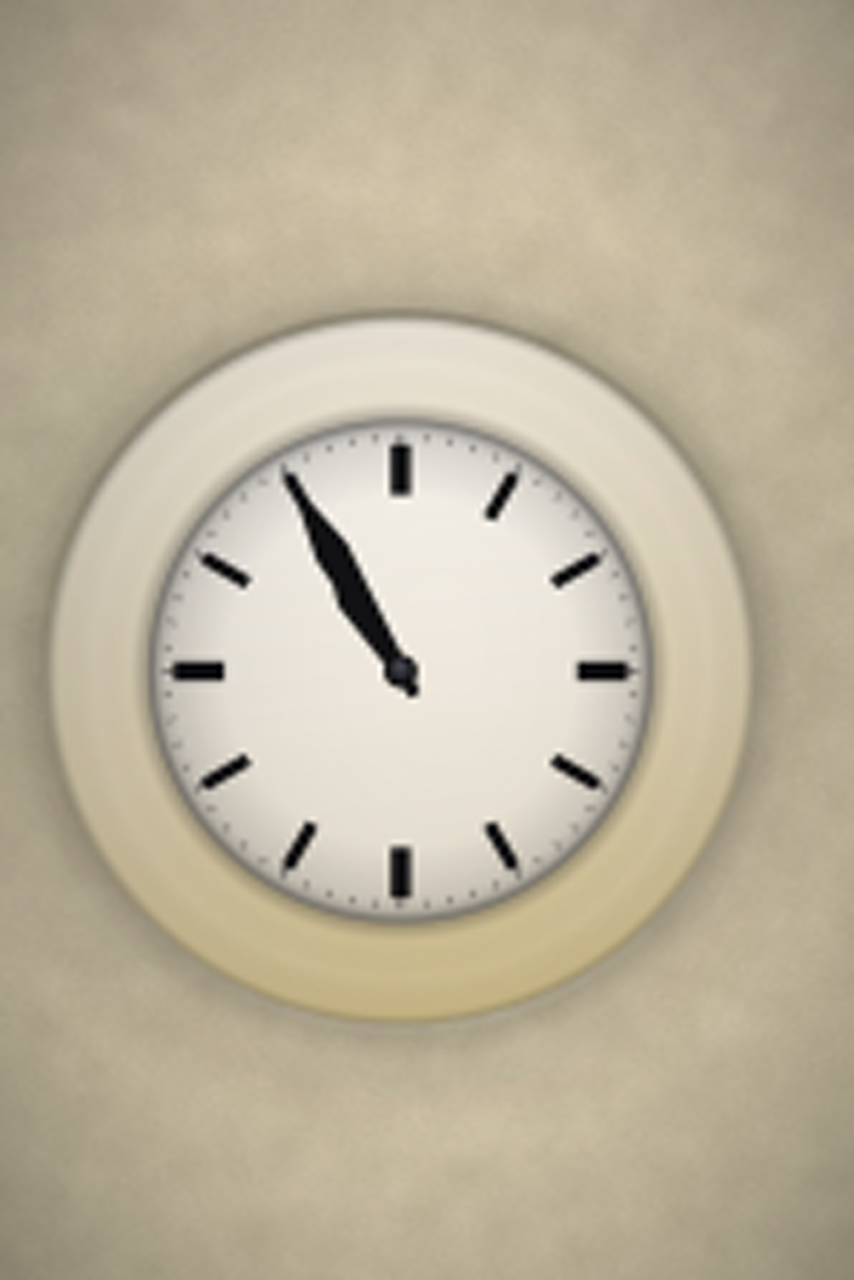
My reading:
10 h 55 min
